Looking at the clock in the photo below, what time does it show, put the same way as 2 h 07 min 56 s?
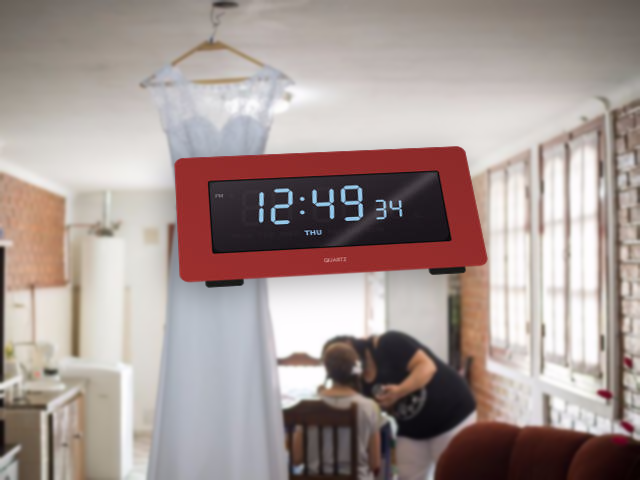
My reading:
12 h 49 min 34 s
